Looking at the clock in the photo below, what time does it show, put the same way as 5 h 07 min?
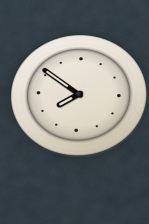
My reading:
7 h 51 min
